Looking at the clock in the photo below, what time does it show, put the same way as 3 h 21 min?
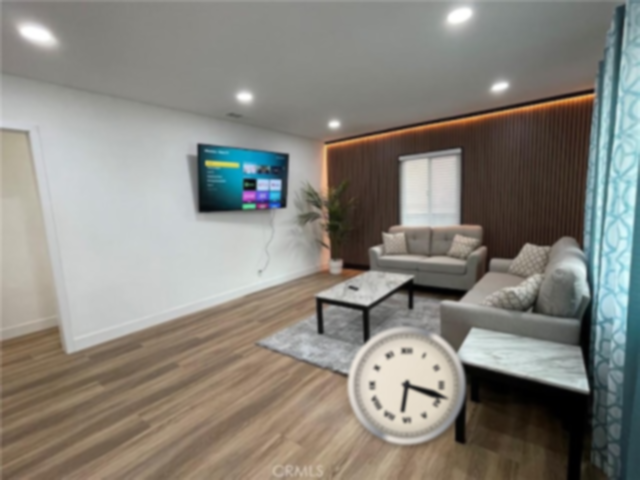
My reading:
6 h 18 min
